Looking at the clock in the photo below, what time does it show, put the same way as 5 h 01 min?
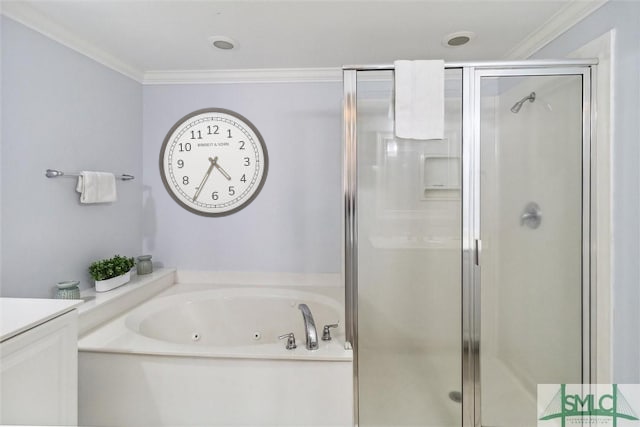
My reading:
4 h 35 min
